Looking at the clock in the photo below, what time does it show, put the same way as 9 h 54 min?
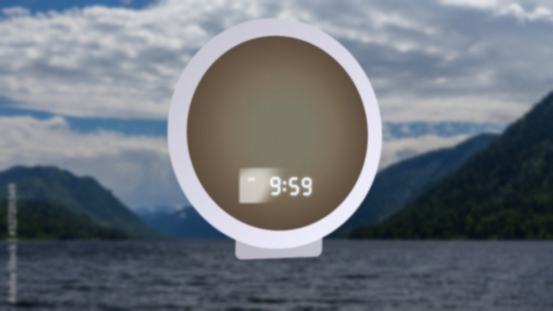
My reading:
9 h 59 min
